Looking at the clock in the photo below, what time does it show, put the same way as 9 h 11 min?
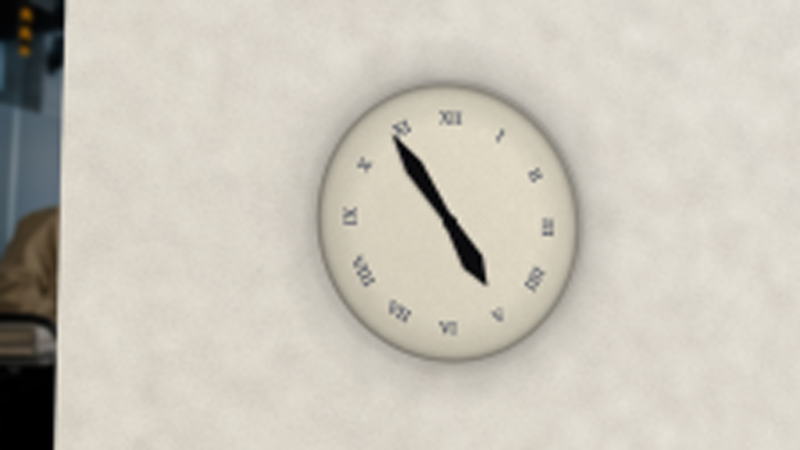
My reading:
4 h 54 min
